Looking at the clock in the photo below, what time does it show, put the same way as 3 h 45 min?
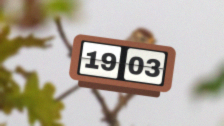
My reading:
19 h 03 min
